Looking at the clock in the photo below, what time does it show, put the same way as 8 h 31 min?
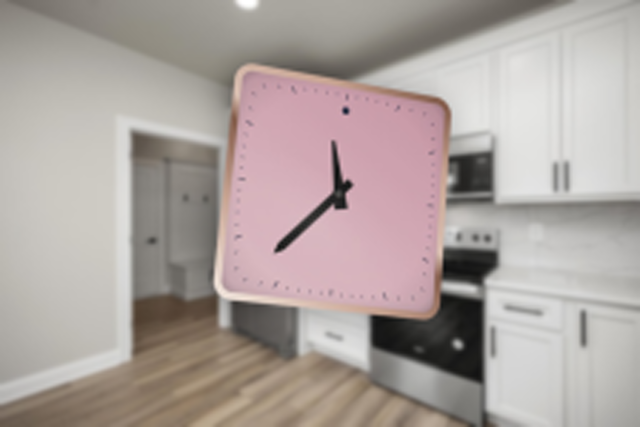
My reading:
11 h 37 min
